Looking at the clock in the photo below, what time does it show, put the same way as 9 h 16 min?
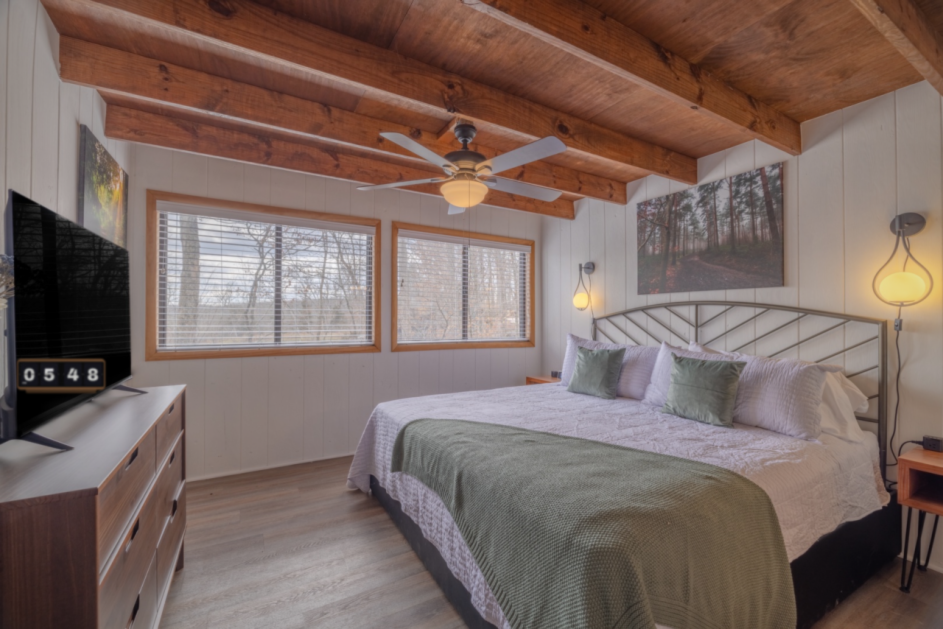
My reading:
5 h 48 min
